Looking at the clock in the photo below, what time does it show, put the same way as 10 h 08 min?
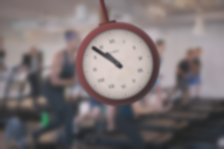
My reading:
10 h 53 min
